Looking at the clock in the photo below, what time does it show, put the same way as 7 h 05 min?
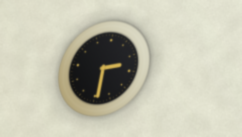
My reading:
2 h 29 min
